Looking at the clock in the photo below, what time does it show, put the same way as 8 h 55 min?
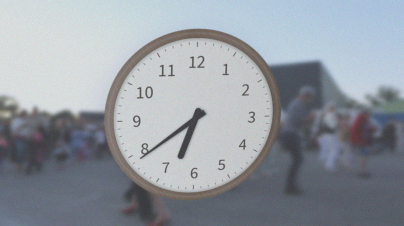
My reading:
6 h 39 min
